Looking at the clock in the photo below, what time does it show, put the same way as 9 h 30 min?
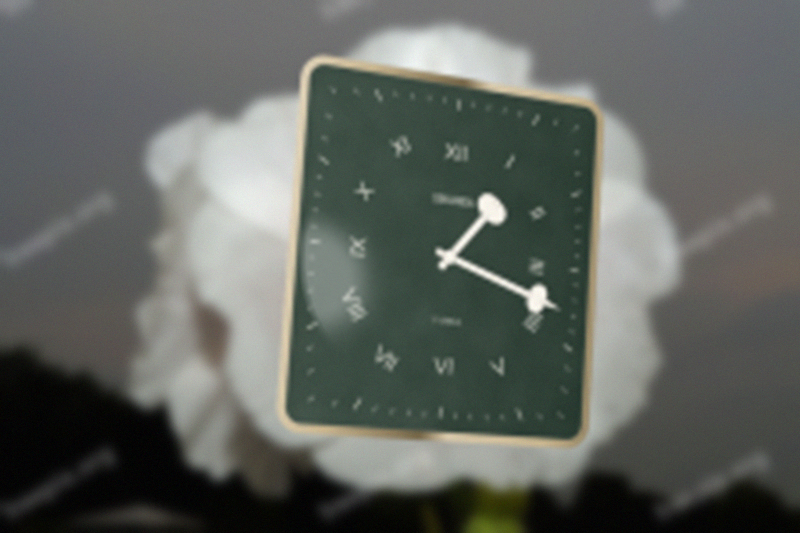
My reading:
1 h 18 min
